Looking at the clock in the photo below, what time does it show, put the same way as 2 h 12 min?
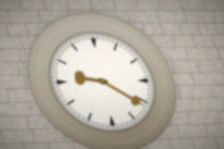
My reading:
9 h 21 min
